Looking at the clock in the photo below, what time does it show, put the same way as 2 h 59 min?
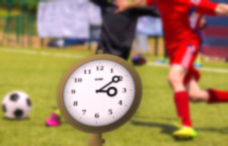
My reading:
3 h 09 min
